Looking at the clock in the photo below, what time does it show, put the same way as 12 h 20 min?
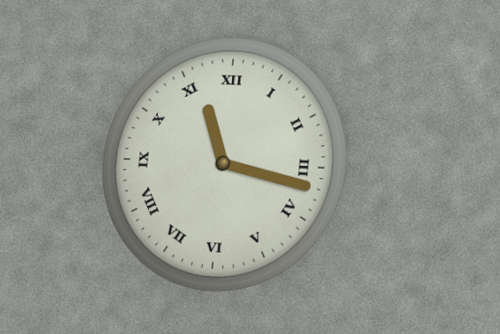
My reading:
11 h 17 min
